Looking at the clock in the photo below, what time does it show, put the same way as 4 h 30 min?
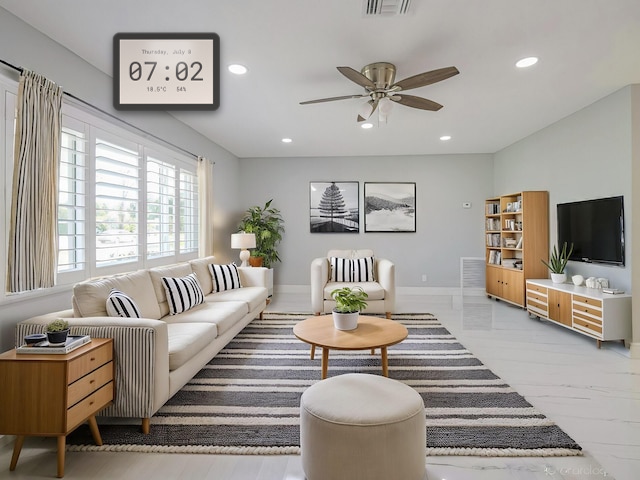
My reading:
7 h 02 min
